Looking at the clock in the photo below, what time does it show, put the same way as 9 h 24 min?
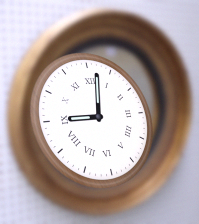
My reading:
9 h 02 min
